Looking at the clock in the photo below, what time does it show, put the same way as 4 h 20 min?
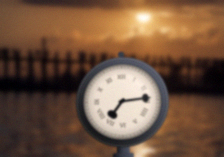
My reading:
7 h 14 min
